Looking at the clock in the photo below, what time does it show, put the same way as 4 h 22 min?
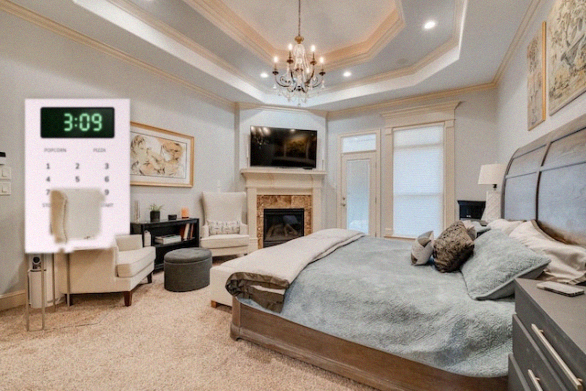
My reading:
3 h 09 min
